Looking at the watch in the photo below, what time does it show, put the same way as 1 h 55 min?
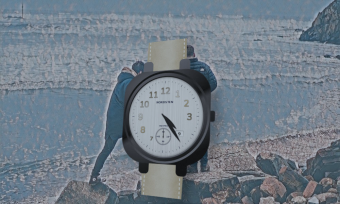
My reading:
4 h 24 min
